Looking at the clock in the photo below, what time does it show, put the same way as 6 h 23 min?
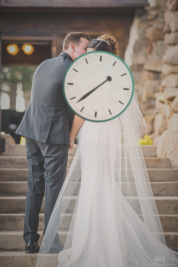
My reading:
1 h 38 min
